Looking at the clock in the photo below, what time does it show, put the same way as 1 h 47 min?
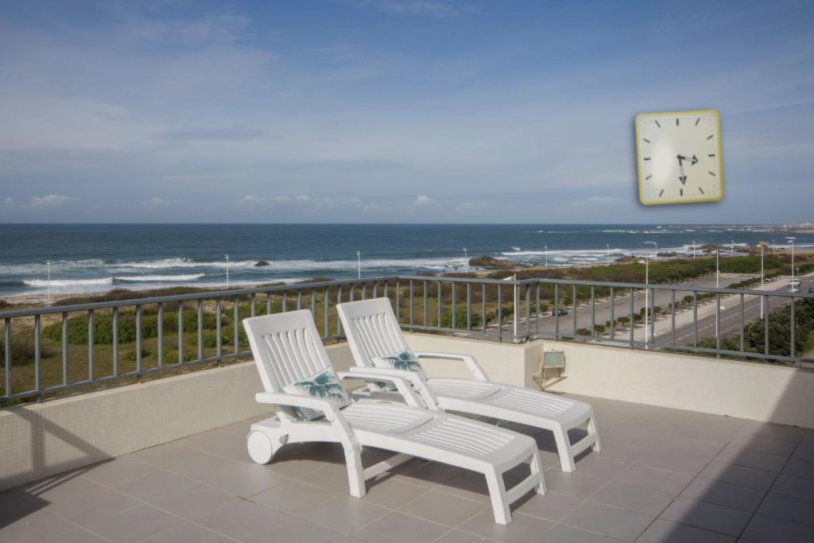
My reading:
3 h 29 min
